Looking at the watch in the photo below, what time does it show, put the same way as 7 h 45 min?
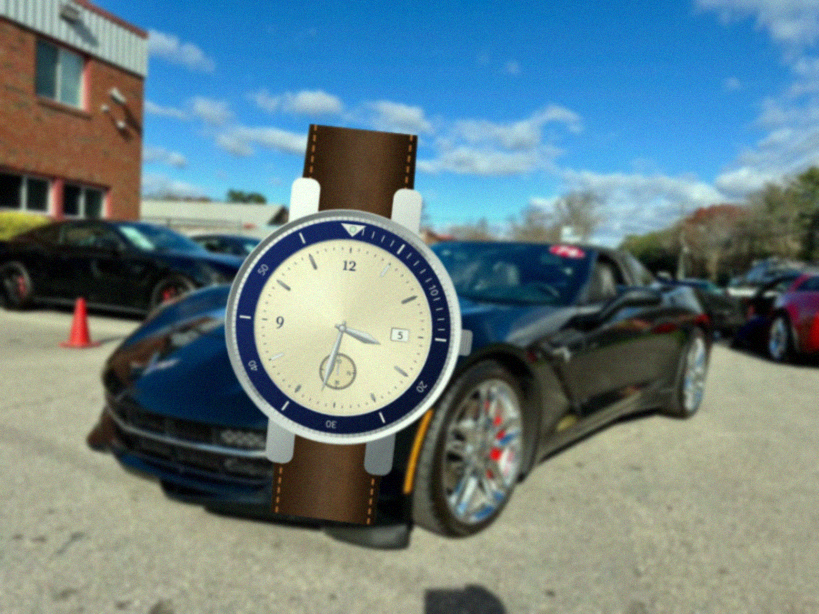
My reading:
3 h 32 min
